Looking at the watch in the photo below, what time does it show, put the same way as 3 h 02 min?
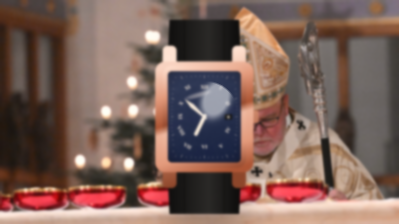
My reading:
6 h 52 min
